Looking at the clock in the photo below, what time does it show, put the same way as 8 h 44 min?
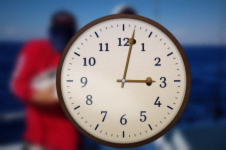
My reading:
3 h 02 min
